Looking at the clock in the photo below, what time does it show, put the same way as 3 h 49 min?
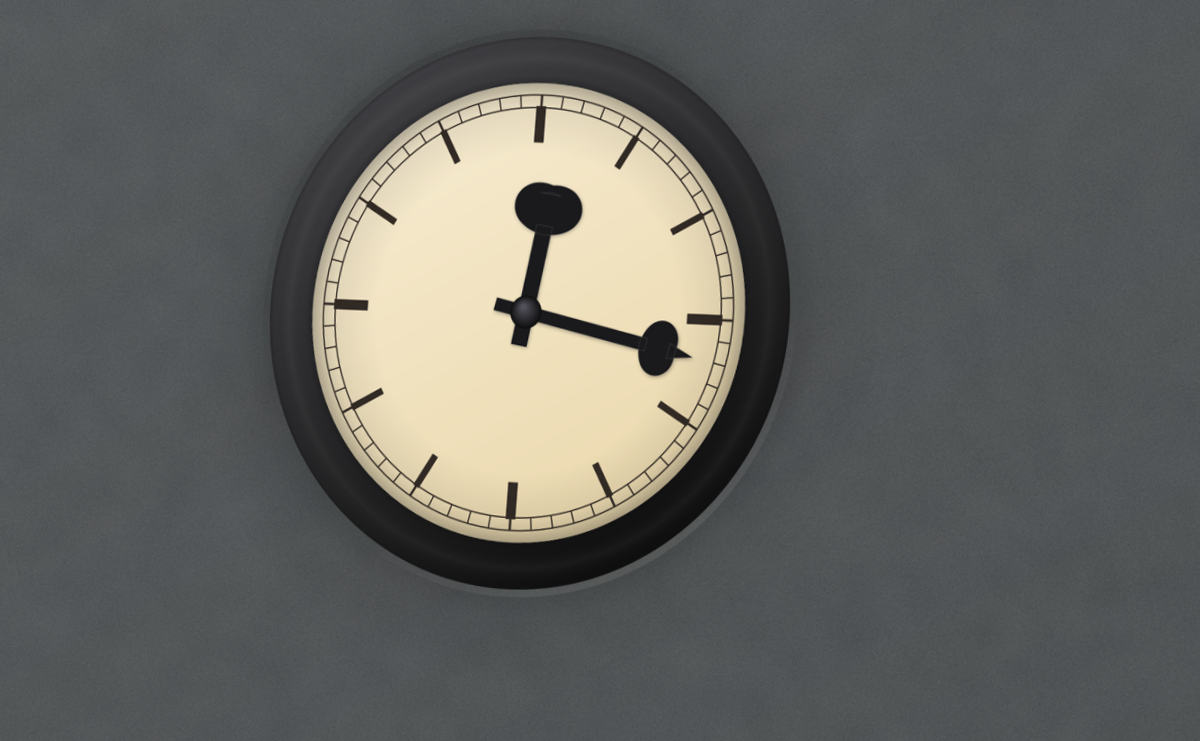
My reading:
12 h 17 min
